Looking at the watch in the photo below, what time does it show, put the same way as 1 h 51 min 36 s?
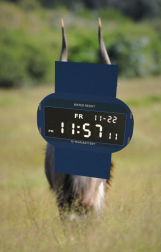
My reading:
11 h 57 min 11 s
